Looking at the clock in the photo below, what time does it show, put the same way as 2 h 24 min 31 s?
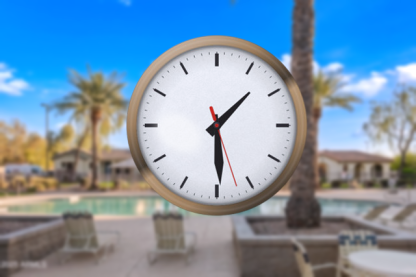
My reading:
1 h 29 min 27 s
